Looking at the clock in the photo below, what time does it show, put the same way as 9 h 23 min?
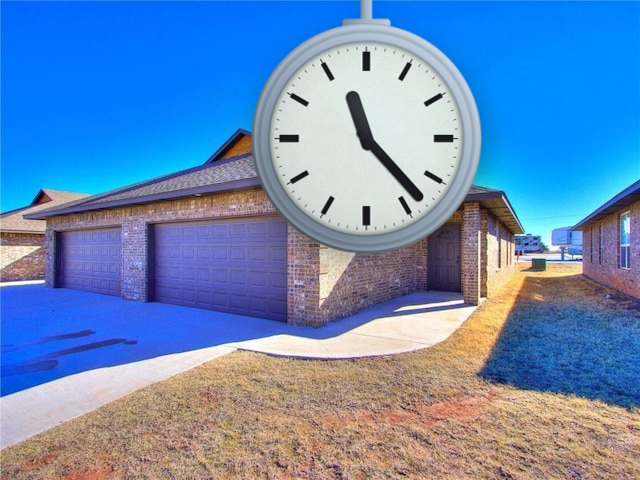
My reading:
11 h 23 min
